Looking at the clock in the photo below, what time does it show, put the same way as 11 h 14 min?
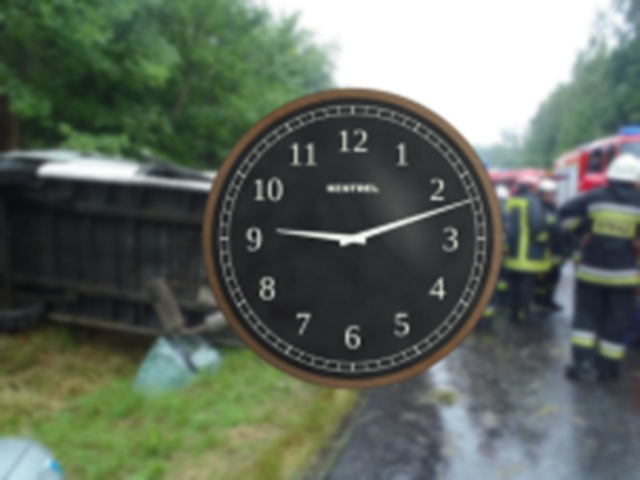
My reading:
9 h 12 min
